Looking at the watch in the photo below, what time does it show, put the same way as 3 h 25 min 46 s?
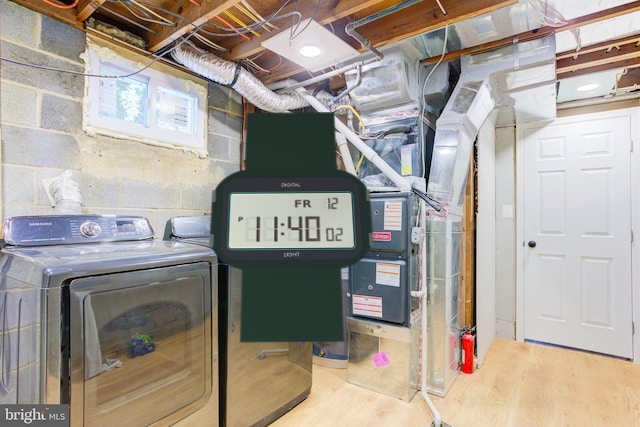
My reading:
11 h 40 min 02 s
